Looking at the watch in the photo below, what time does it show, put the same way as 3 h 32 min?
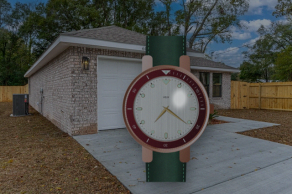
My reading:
7 h 21 min
